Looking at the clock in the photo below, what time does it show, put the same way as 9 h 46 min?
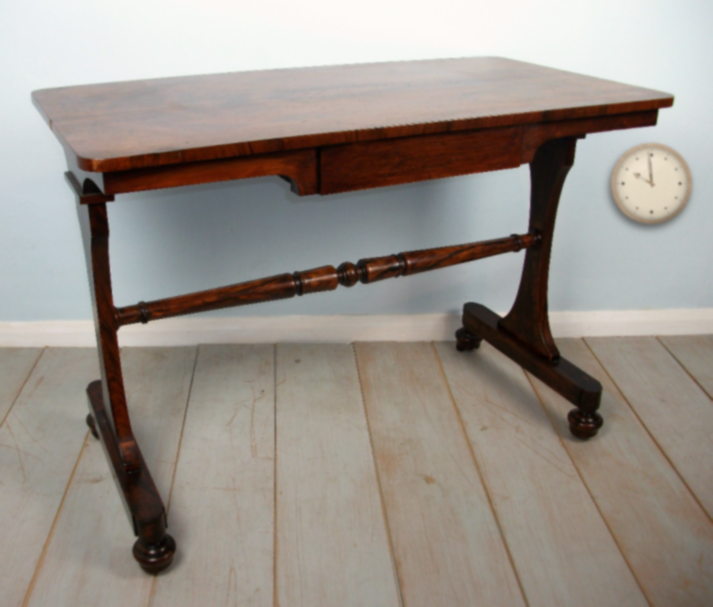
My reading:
9 h 59 min
